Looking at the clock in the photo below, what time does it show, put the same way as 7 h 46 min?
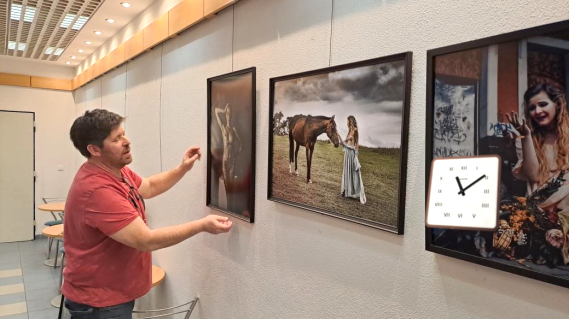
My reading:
11 h 09 min
